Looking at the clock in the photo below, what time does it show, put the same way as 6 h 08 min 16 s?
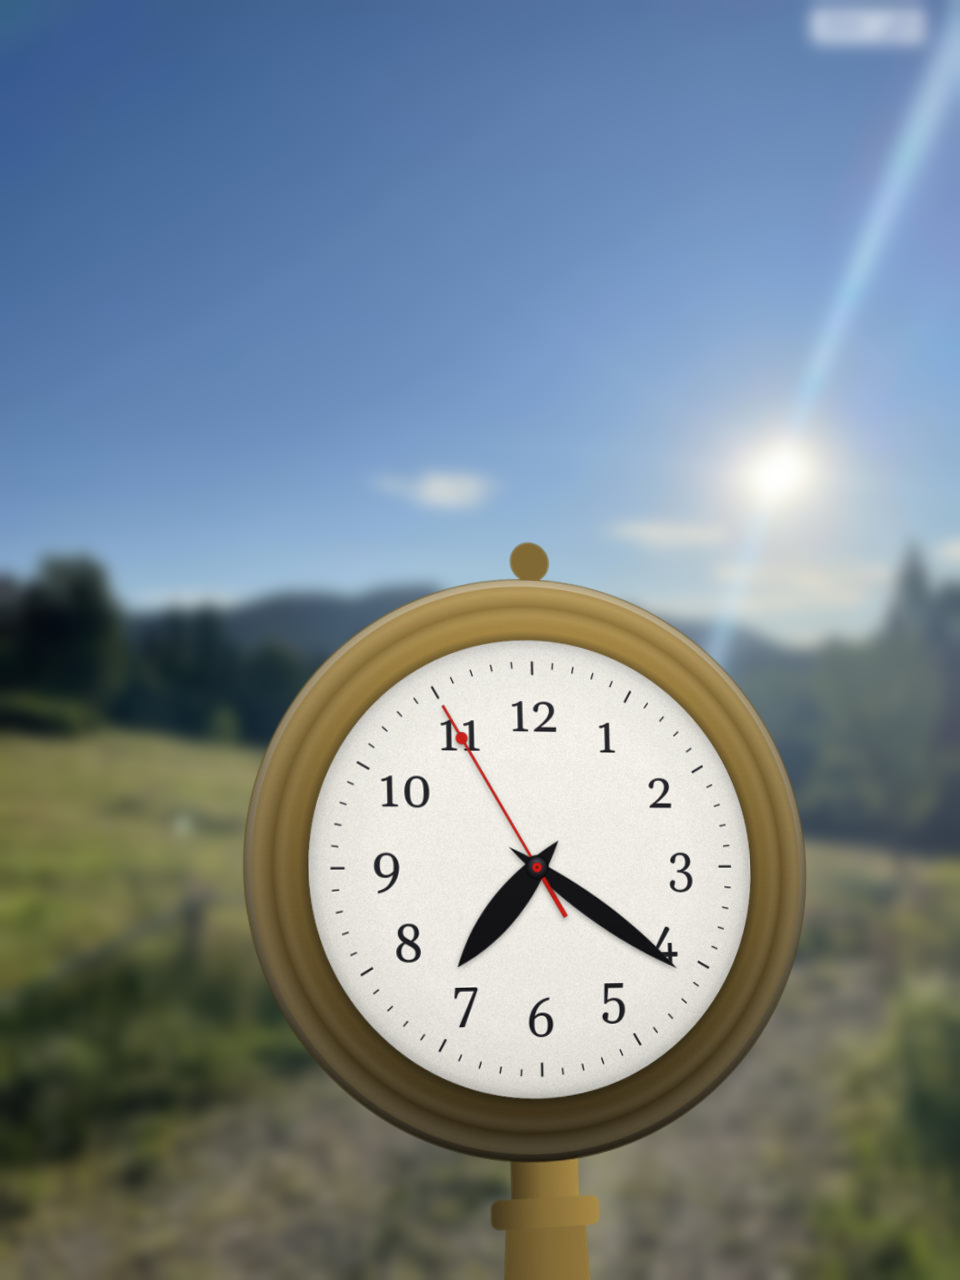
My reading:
7 h 20 min 55 s
